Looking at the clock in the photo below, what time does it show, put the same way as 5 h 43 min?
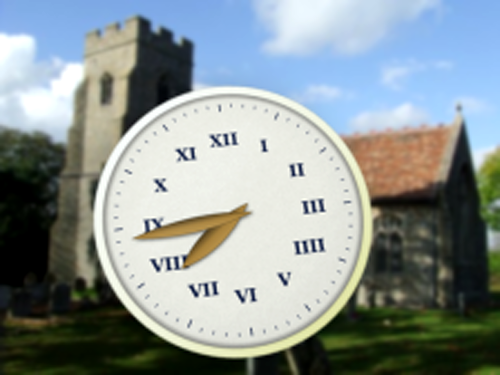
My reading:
7 h 44 min
